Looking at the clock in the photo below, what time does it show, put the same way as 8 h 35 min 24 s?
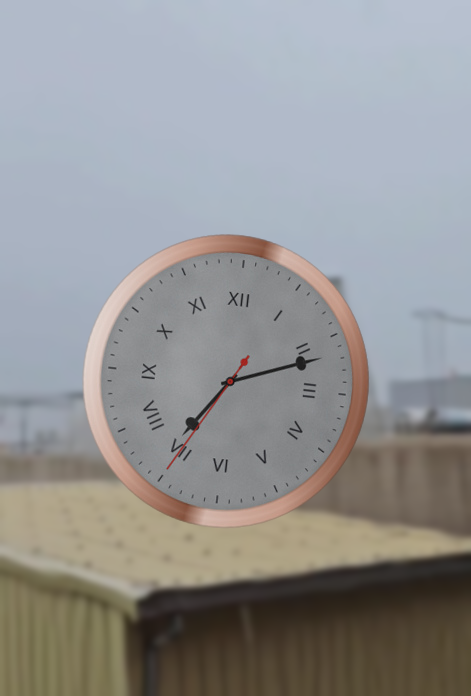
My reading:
7 h 11 min 35 s
